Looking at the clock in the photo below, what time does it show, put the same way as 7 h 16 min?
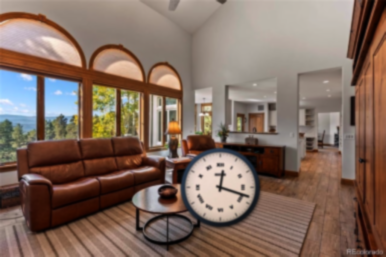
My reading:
12 h 18 min
